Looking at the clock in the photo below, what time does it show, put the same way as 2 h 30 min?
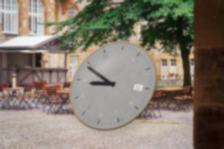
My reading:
8 h 49 min
